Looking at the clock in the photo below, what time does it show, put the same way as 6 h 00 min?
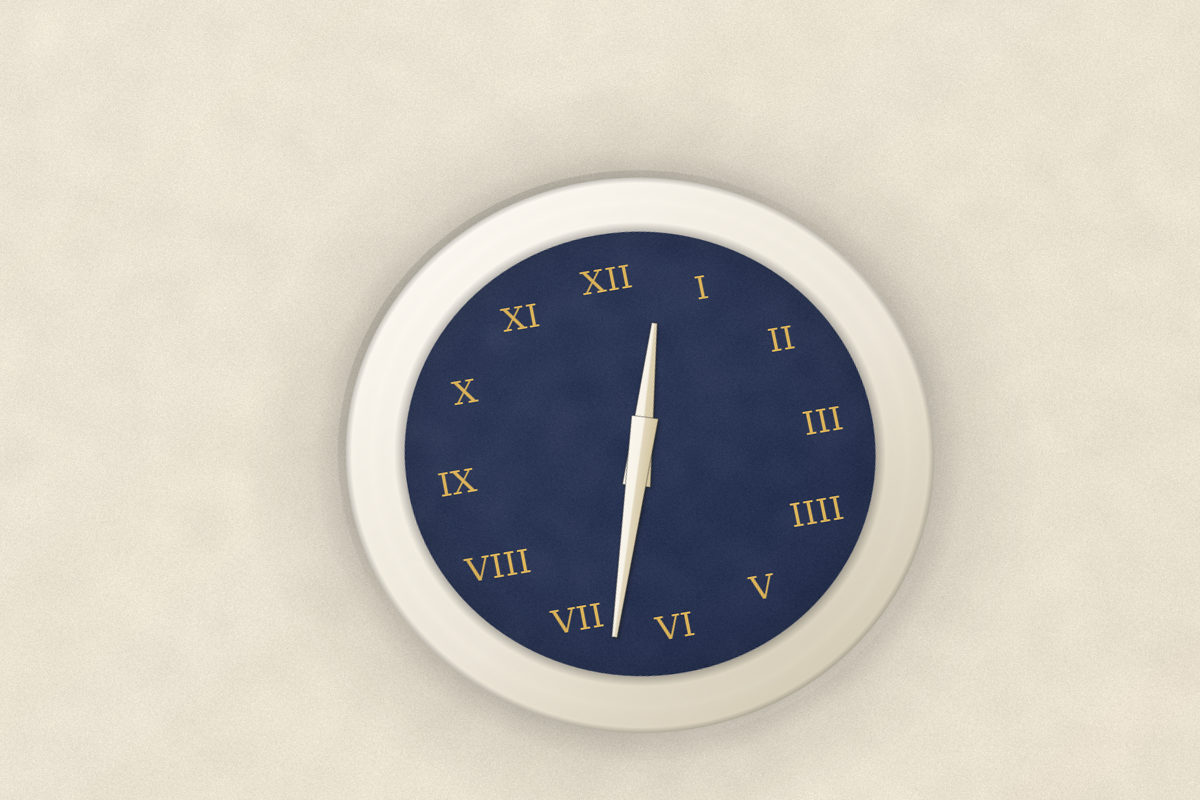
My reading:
12 h 33 min
